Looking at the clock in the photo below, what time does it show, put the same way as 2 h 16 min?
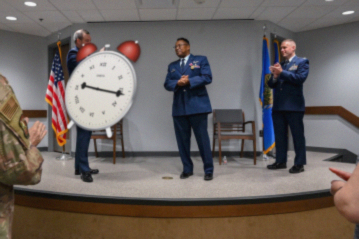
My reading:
9 h 16 min
